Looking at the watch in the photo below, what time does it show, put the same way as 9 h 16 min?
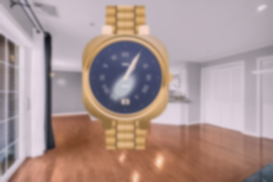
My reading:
1 h 05 min
